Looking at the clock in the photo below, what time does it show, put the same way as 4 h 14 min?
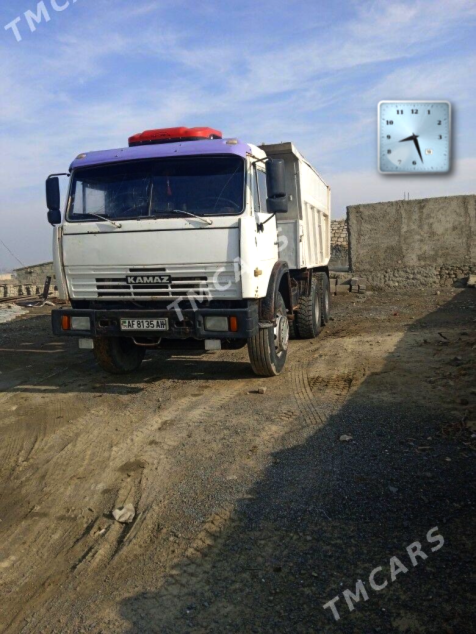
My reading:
8 h 27 min
